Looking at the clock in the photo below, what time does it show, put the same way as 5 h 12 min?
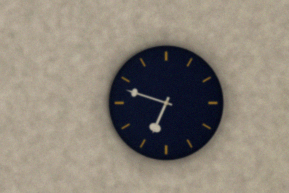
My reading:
6 h 48 min
